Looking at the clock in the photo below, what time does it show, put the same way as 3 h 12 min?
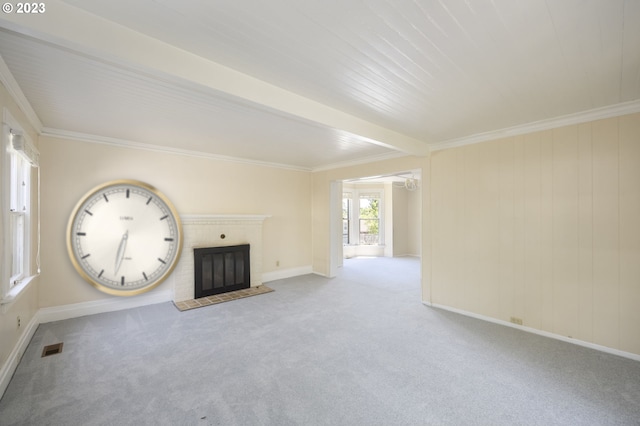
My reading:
6 h 32 min
